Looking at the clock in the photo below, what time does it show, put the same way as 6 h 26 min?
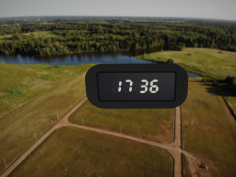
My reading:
17 h 36 min
